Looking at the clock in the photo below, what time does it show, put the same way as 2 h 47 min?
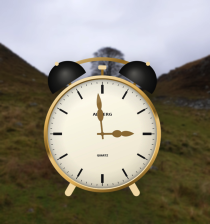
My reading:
2 h 59 min
